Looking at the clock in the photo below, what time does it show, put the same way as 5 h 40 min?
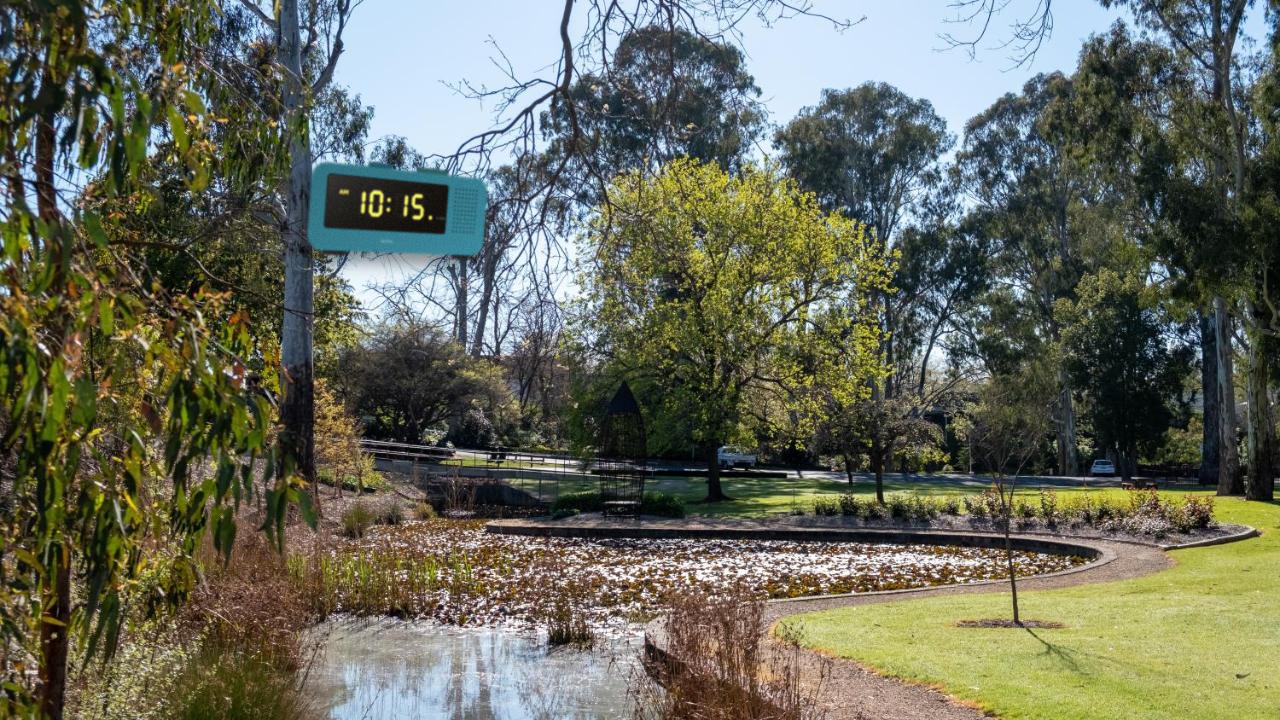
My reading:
10 h 15 min
